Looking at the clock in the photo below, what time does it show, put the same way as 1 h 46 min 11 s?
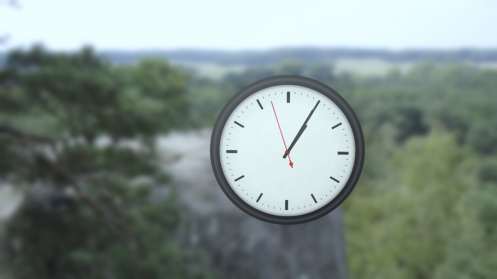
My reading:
1 h 04 min 57 s
